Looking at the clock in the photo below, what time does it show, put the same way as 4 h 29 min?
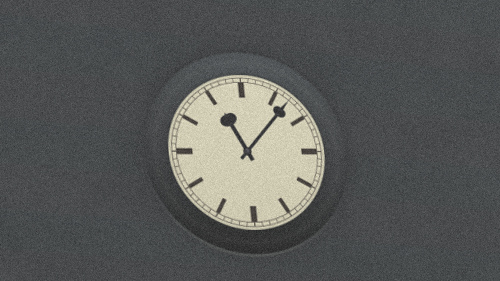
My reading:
11 h 07 min
